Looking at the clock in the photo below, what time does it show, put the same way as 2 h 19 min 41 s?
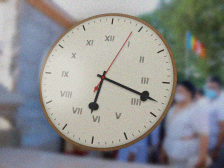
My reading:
6 h 18 min 04 s
